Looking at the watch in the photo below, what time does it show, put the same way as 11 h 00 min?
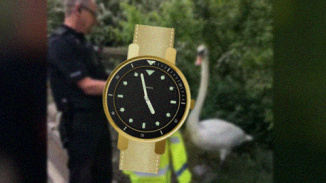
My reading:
4 h 57 min
